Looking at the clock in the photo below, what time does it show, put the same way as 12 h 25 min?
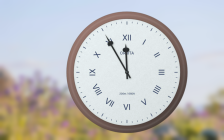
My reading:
11 h 55 min
